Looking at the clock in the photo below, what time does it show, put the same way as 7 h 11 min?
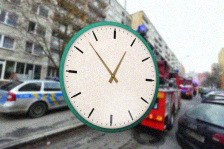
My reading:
12 h 53 min
